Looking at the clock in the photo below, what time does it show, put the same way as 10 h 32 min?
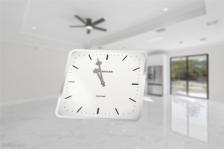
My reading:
10 h 57 min
